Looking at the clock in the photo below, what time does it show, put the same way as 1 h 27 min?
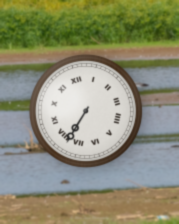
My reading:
7 h 38 min
